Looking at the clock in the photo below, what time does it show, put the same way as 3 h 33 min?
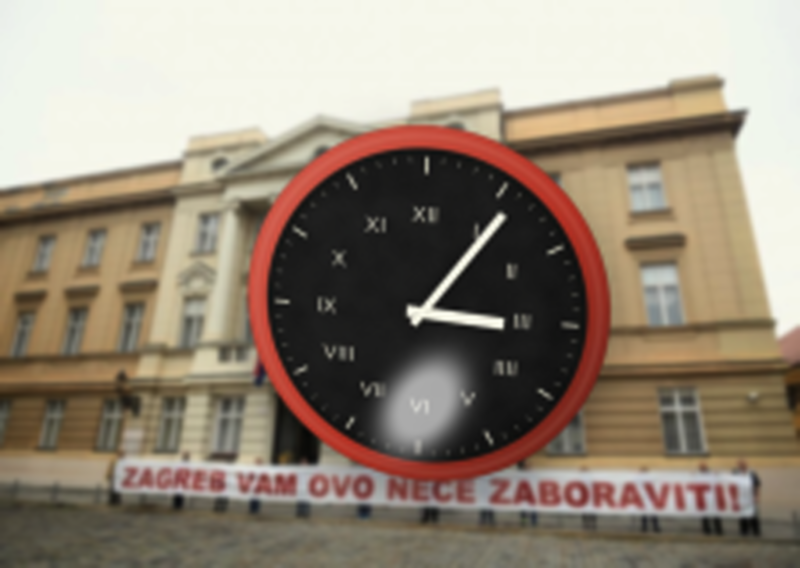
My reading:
3 h 06 min
